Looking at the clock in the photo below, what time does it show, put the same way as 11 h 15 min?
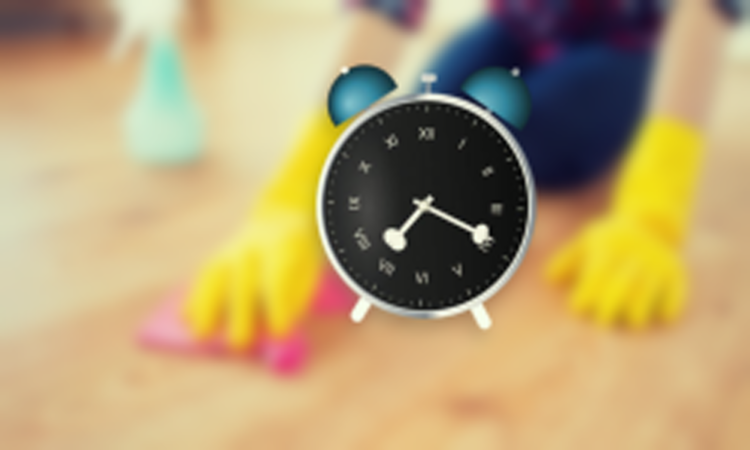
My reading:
7 h 19 min
